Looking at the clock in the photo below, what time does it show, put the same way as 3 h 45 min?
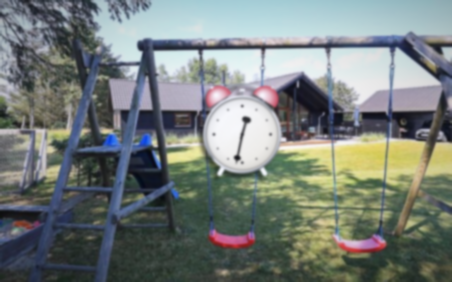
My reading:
12 h 32 min
